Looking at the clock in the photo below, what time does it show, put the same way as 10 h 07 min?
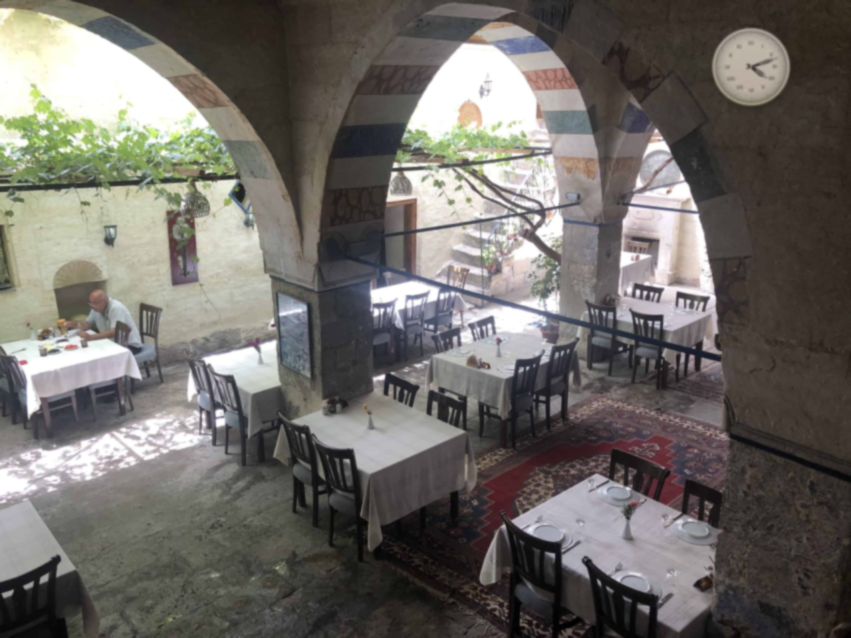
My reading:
4 h 12 min
